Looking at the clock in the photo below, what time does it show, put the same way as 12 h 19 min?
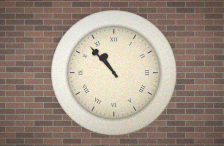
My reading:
10 h 53 min
